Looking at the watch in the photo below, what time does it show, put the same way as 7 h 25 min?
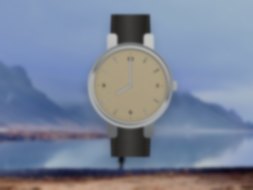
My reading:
8 h 00 min
